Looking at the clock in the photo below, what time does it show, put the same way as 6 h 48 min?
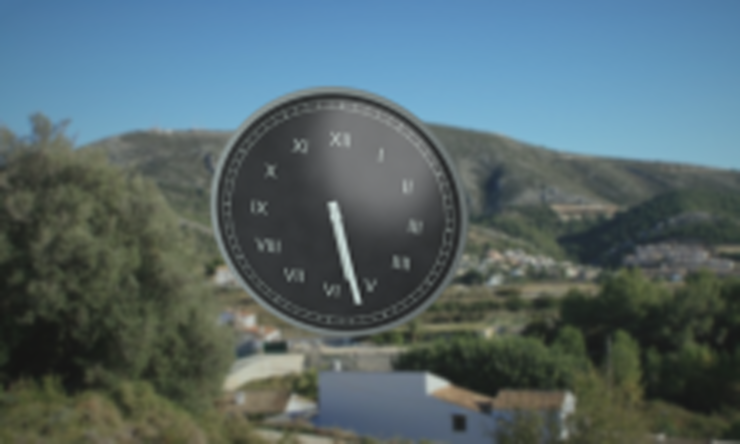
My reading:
5 h 27 min
